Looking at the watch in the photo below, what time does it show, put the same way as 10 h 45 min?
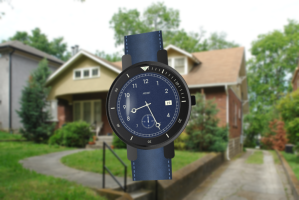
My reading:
8 h 26 min
